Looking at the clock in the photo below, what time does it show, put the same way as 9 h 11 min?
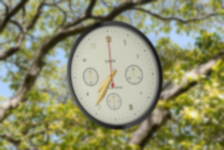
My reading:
7 h 36 min
